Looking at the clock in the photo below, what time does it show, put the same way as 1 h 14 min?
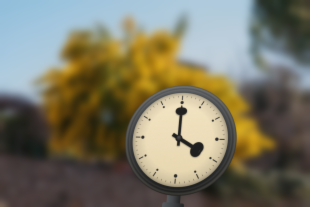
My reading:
4 h 00 min
